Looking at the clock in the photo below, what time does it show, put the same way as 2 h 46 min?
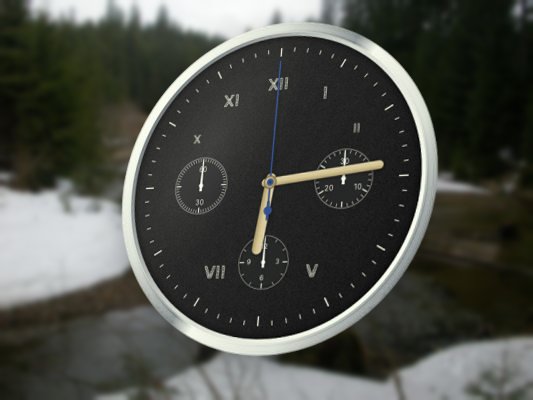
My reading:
6 h 14 min
